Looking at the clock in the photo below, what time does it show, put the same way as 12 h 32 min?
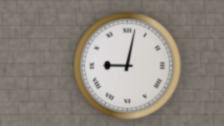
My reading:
9 h 02 min
